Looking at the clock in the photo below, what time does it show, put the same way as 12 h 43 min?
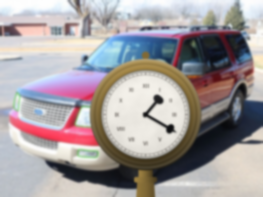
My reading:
1 h 20 min
